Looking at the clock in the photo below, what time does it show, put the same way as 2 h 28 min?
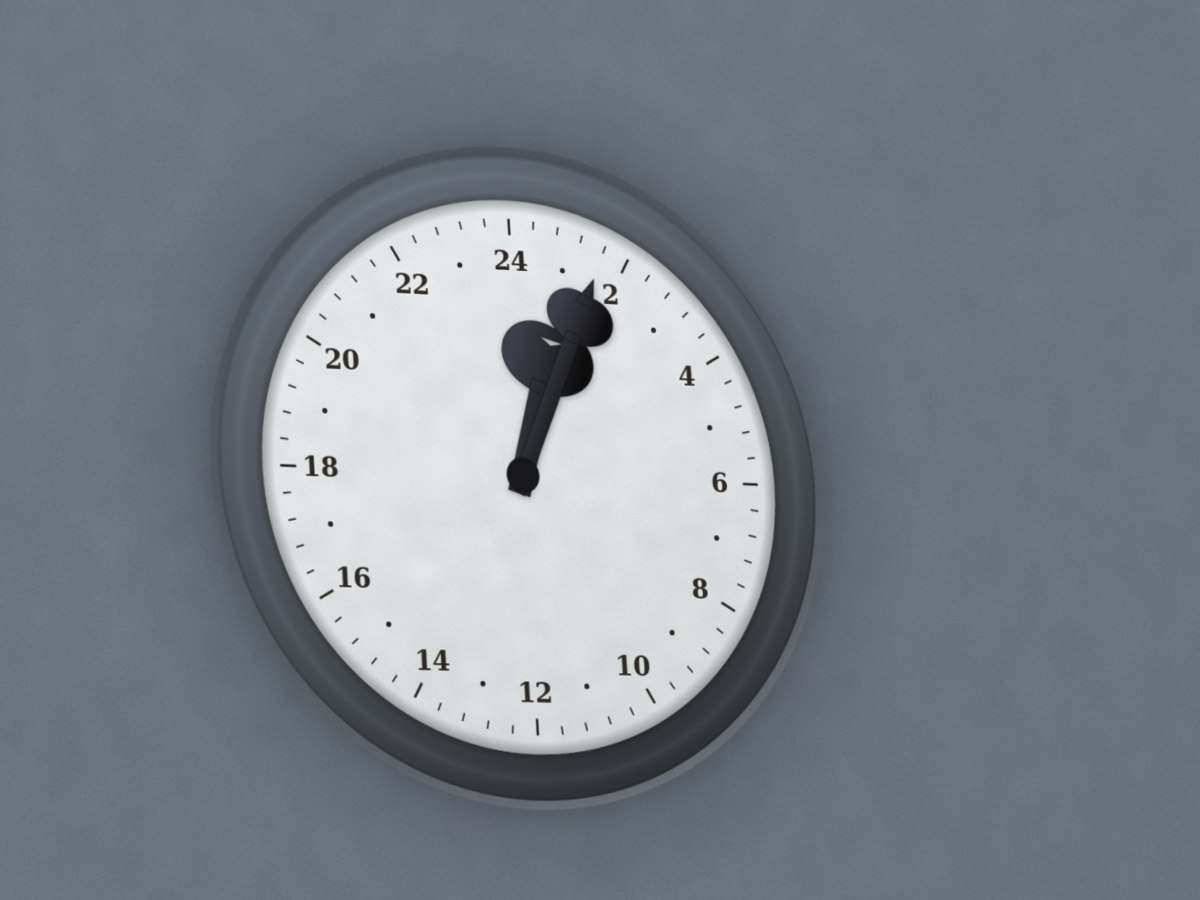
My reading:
1 h 04 min
